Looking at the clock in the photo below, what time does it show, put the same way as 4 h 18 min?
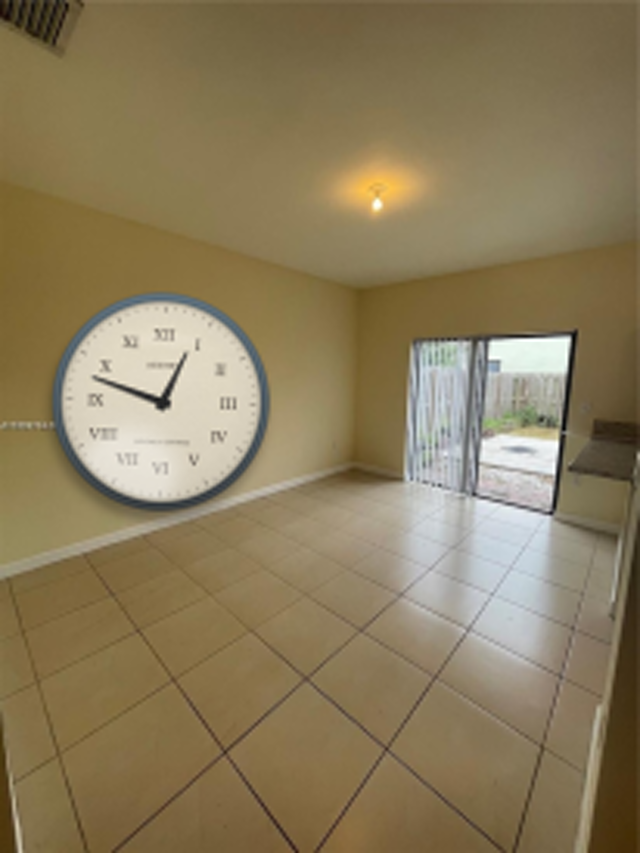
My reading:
12 h 48 min
